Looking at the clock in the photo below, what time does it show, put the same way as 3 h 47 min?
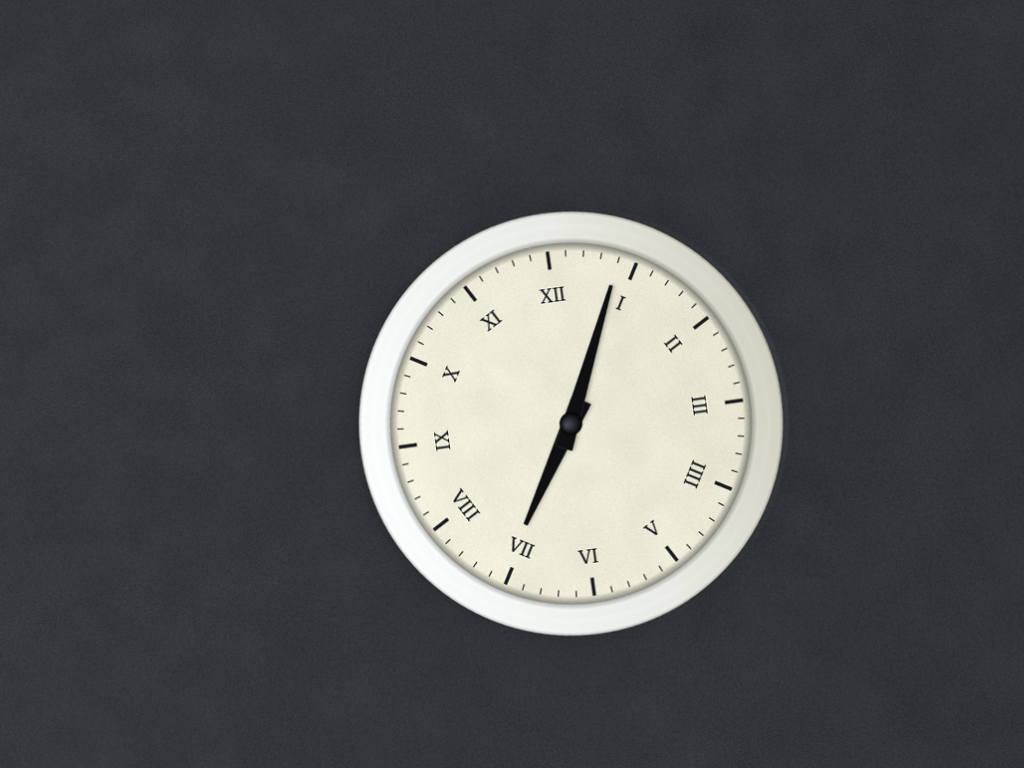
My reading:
7 h 04 min
